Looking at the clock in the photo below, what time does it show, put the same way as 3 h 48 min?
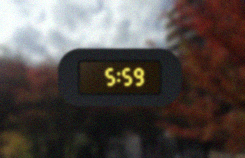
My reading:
5 h 59 min
